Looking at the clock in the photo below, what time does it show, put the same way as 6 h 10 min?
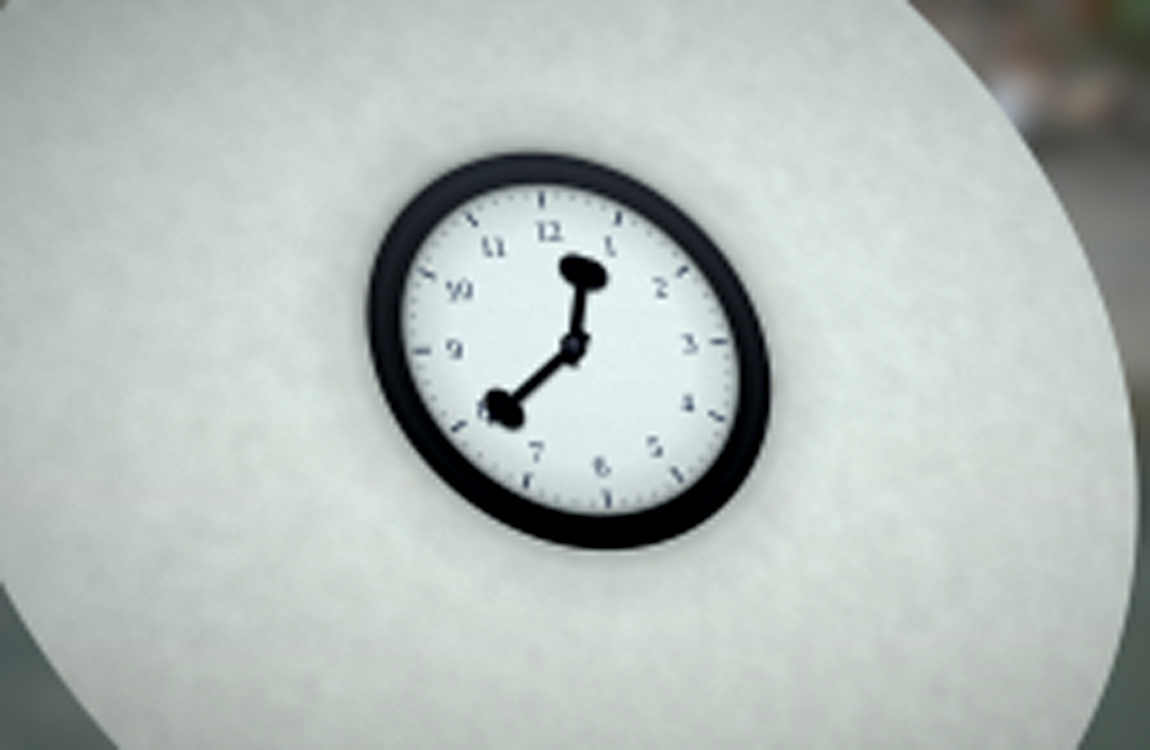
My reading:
12 h 39 min
